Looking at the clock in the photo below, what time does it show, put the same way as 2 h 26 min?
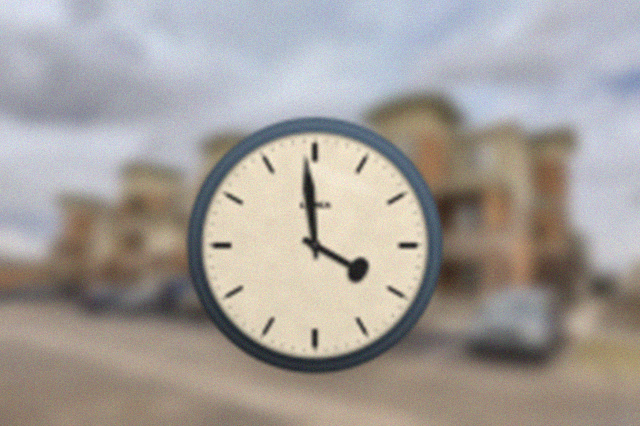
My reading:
3 h 59 min
